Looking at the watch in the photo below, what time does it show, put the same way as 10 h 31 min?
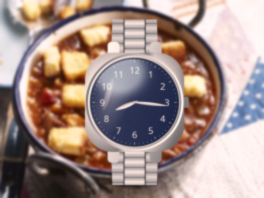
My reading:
8 h 16 min
